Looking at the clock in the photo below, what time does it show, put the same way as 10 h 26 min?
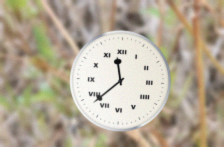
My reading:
11 h 38 min
